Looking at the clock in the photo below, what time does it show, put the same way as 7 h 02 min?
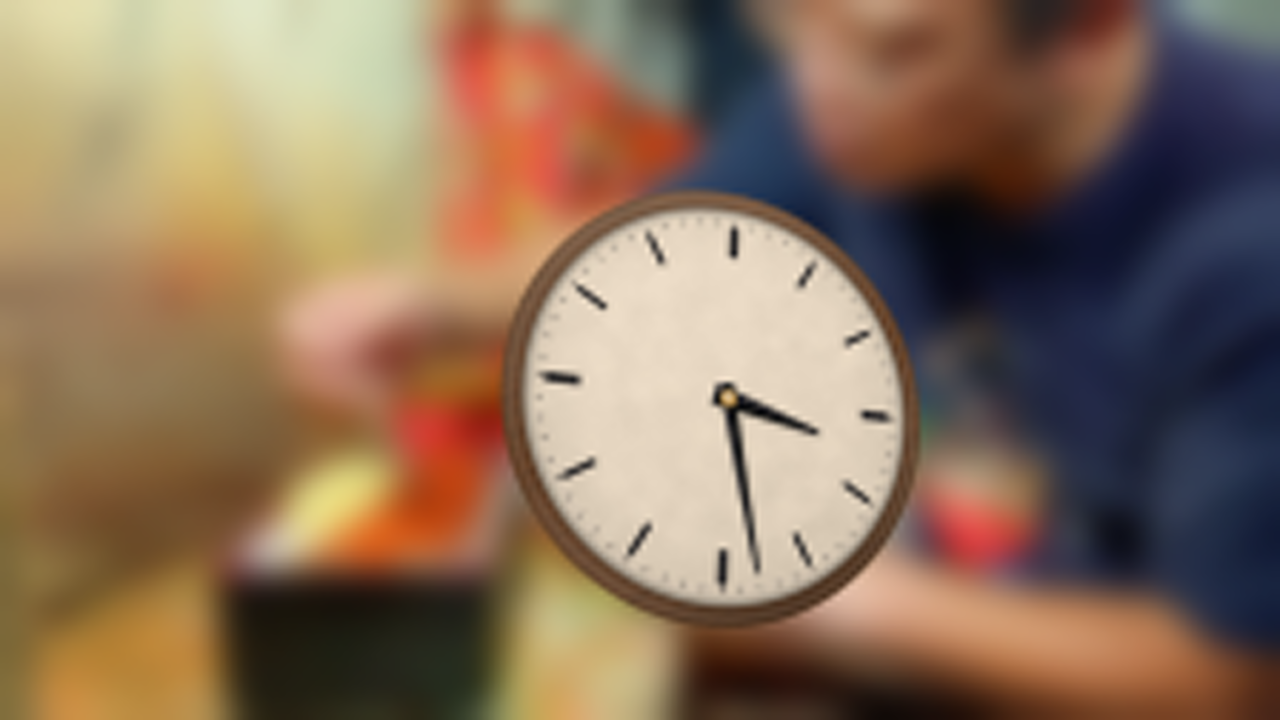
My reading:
3 h 28 min
